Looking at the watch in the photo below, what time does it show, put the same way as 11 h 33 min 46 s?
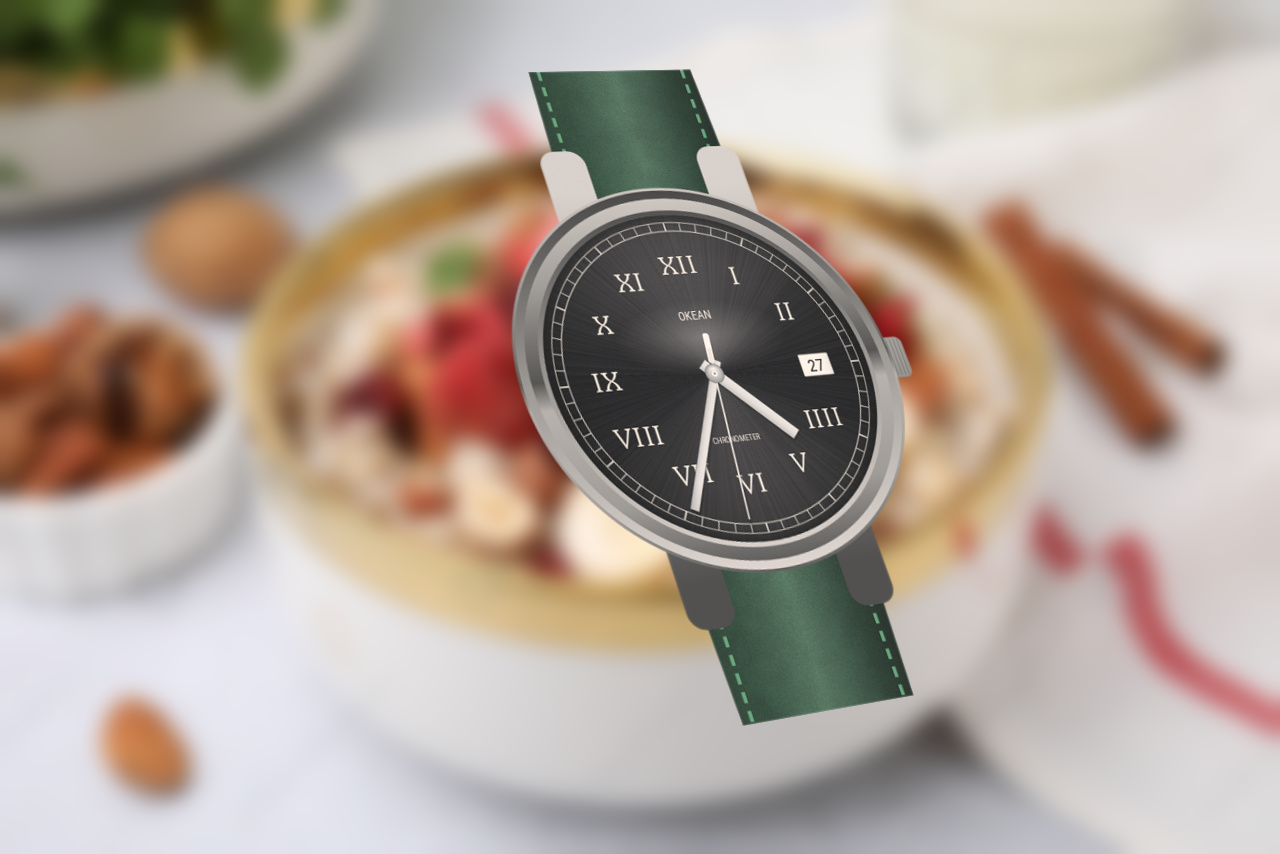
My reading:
4 h 34 min 31 s
